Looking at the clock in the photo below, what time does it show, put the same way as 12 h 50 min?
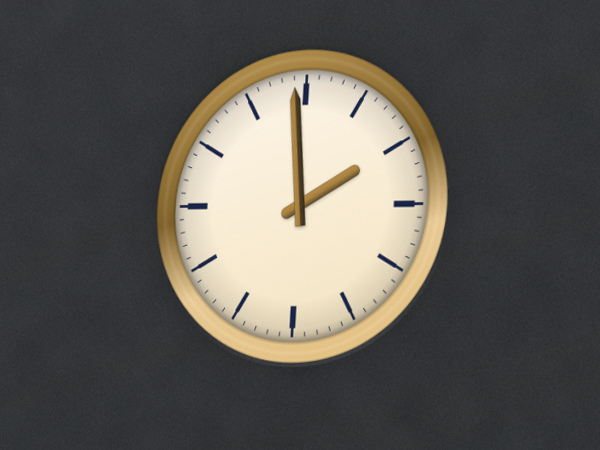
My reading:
1 h 59 min
